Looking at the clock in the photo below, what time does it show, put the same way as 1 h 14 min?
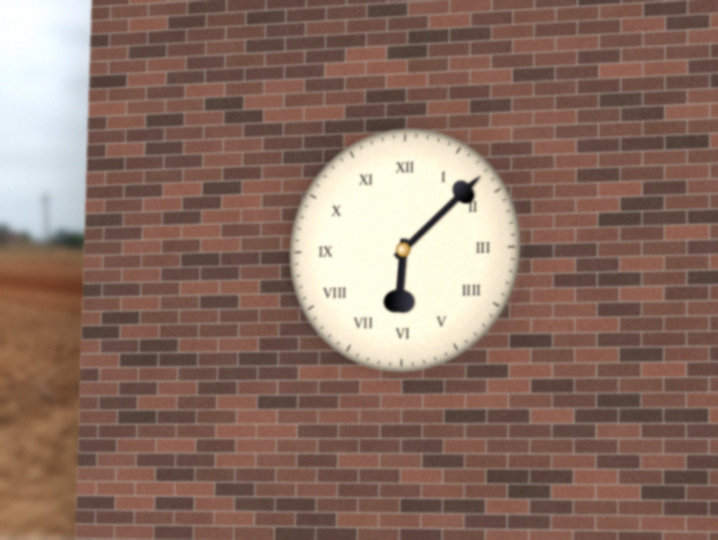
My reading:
6 h 08 min
